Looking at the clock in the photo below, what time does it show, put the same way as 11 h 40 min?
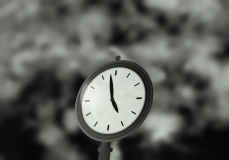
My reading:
4 h 58 min
